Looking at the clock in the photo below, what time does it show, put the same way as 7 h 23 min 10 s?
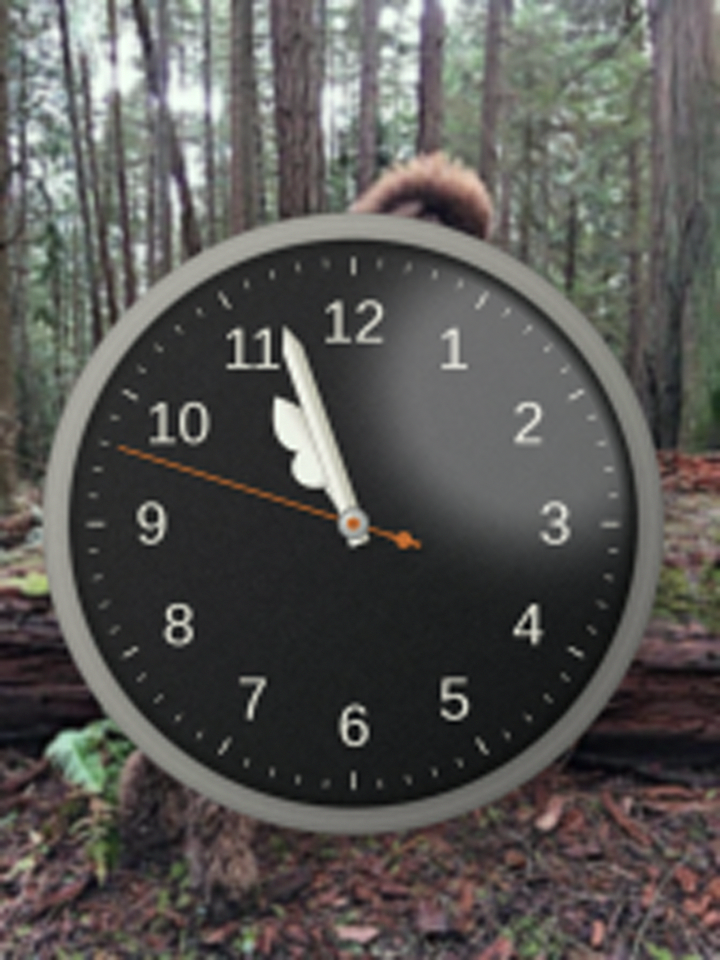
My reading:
10 h 56 min 48 s
